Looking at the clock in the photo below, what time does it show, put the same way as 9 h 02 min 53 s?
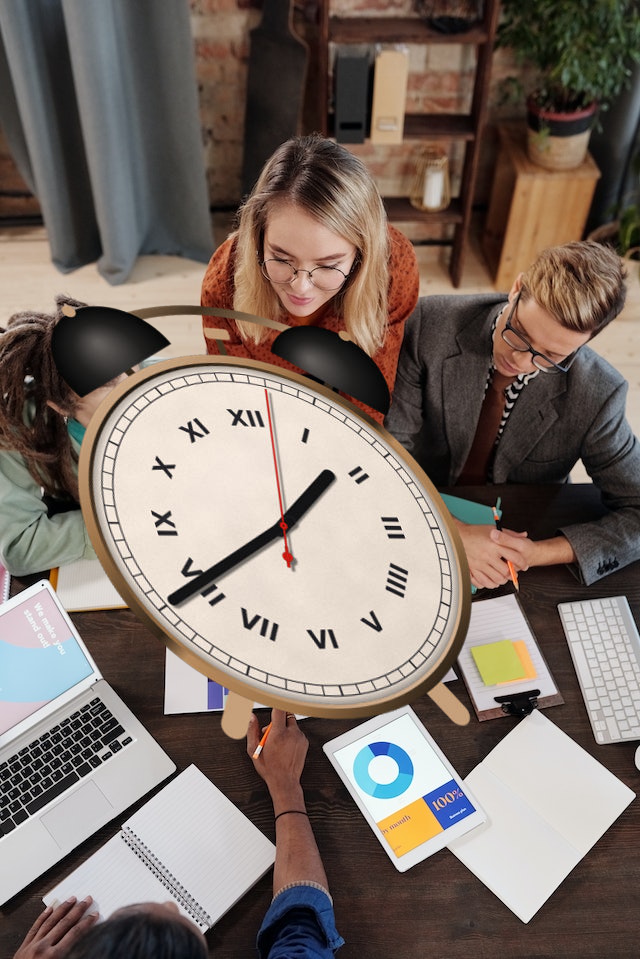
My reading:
1 h 40 min 02 s
